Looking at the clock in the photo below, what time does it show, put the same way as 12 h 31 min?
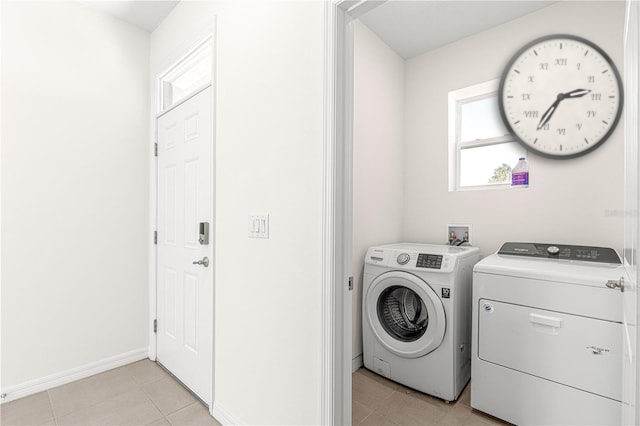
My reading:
2 h 36 min
